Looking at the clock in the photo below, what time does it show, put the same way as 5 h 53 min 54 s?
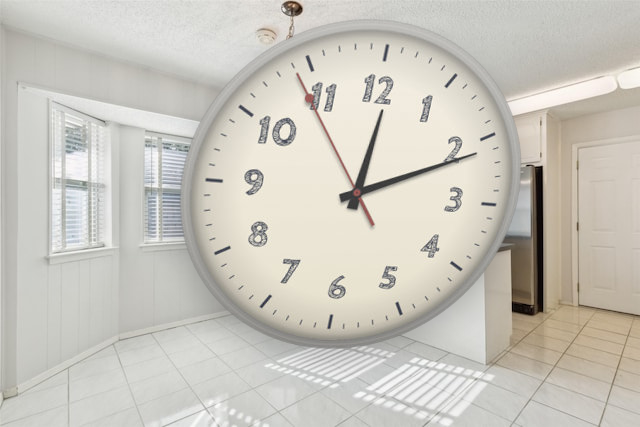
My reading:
12 h 10 min 54 s
